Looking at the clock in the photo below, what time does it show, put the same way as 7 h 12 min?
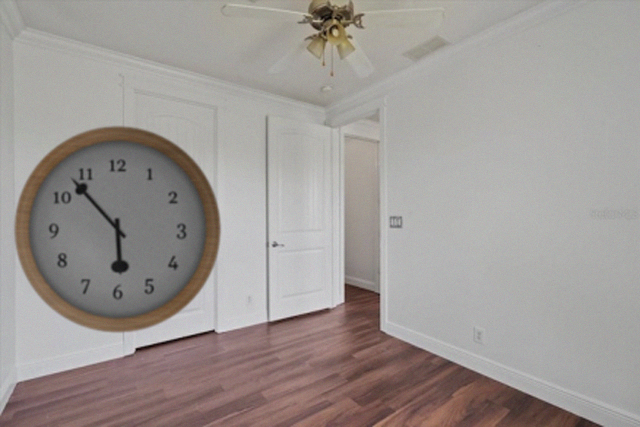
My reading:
5 h 53 min
